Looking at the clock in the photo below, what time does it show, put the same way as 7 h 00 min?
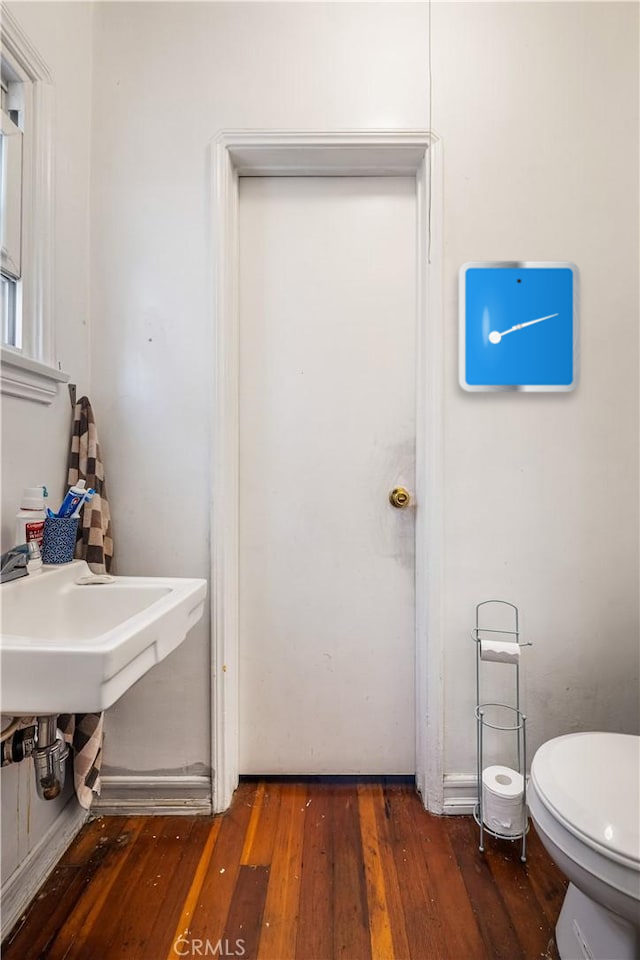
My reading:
8 h 12 min
